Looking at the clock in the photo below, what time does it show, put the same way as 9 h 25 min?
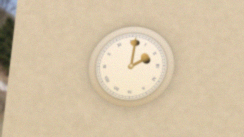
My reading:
2 h 01 min
